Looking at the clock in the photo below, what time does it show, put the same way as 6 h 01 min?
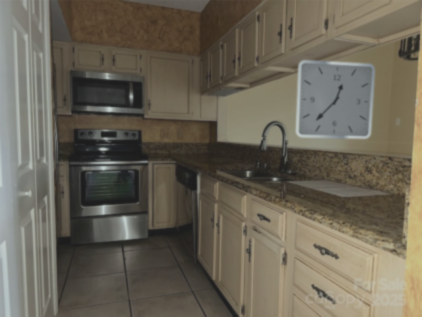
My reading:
12 h 37 min
